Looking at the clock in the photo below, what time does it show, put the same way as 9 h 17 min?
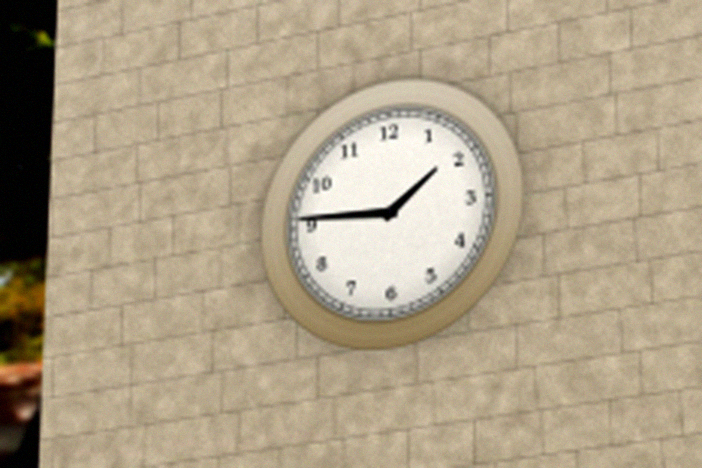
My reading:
1 h 46 min
